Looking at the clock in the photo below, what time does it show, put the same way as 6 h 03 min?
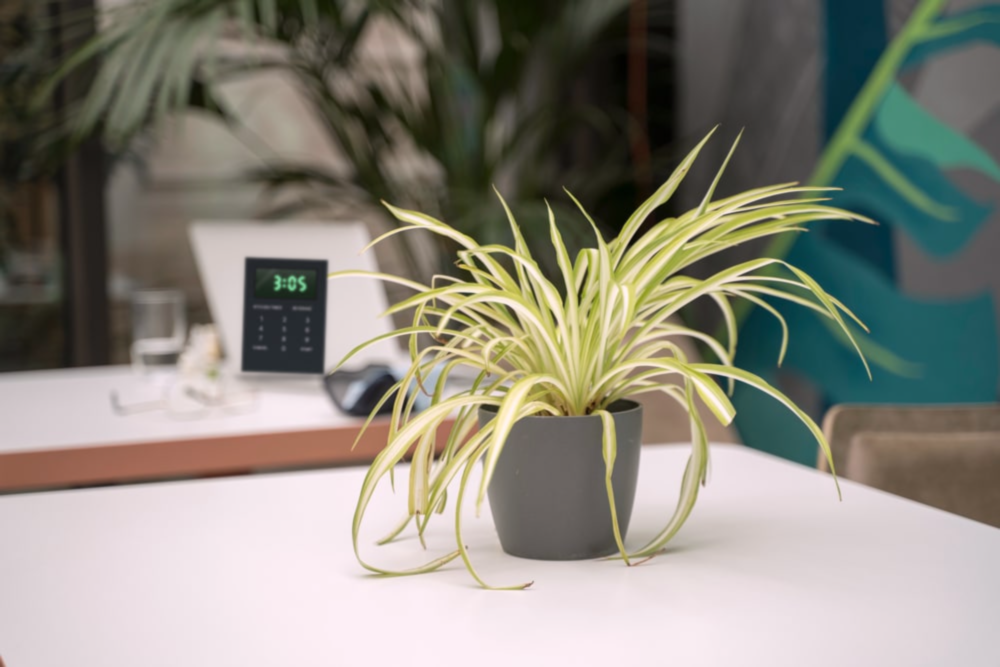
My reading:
3 h 05 min
